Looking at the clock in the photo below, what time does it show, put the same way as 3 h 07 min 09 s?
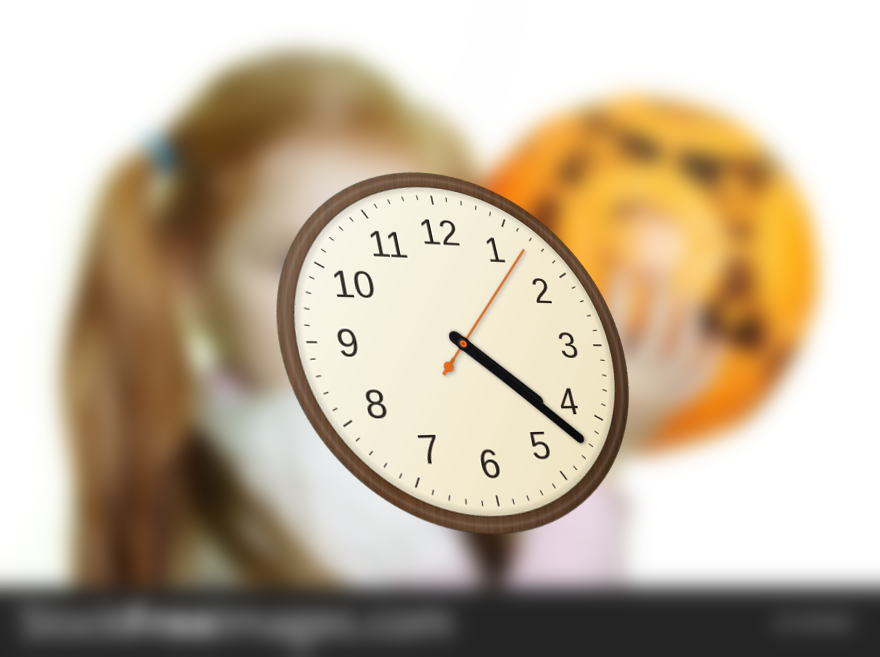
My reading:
4 h 22 min 07 s
